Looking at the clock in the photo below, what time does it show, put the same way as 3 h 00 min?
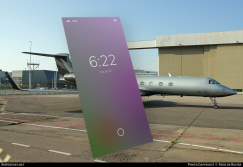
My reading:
6 h 22 min
